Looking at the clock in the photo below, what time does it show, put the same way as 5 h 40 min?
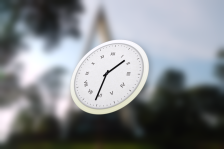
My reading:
1 h 31 min
